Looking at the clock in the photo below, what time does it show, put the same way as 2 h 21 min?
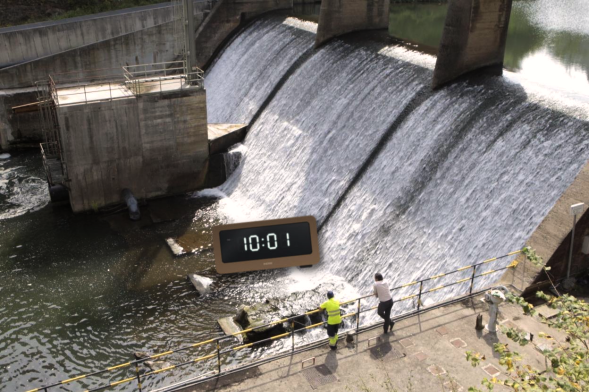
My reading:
10 h 01 min
